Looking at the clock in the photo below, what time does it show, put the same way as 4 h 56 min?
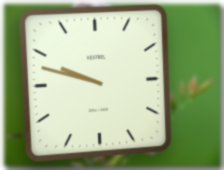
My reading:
9 h 48 min
